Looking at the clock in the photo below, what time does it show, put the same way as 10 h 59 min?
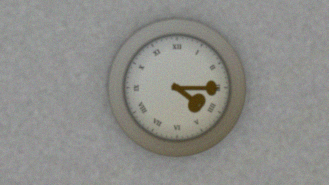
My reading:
4 h 15 min
